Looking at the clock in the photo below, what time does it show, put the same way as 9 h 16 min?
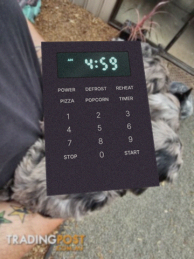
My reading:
4 h 59 min
